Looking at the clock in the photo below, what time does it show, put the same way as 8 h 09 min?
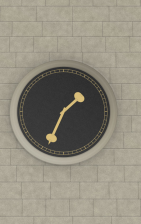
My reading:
1 h 34 min
